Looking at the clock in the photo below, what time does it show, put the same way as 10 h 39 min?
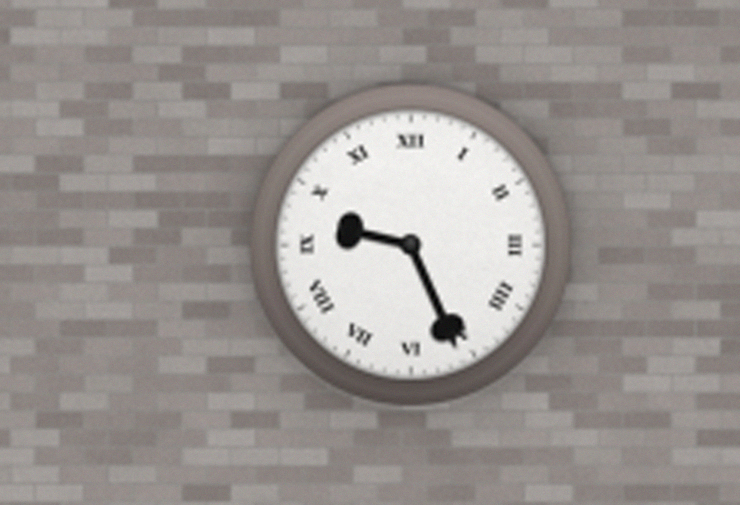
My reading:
9 h 26 min
